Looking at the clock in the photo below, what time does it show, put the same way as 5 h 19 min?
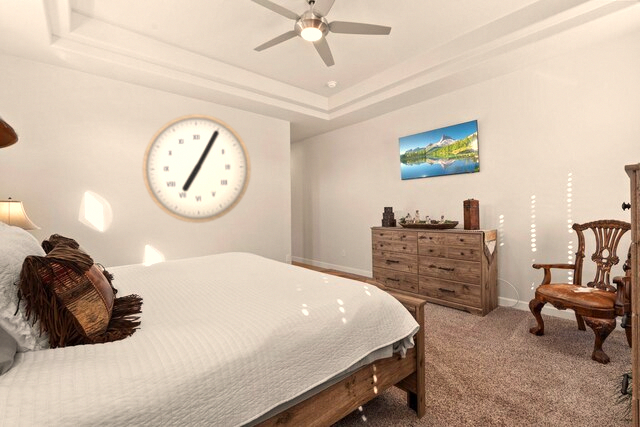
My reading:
7 h 05 min
